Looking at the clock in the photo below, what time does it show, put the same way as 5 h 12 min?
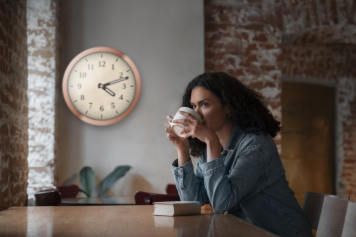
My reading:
4 h 12 min
